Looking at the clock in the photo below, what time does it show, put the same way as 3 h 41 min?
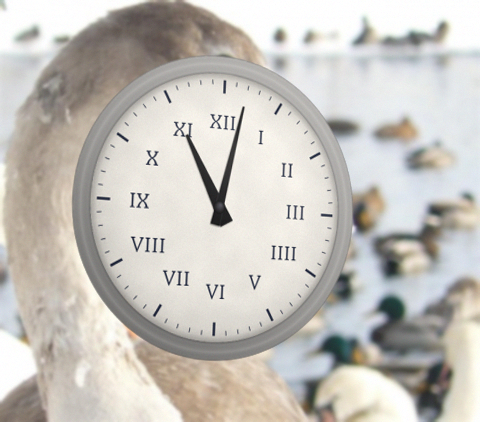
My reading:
11 h 02 min
